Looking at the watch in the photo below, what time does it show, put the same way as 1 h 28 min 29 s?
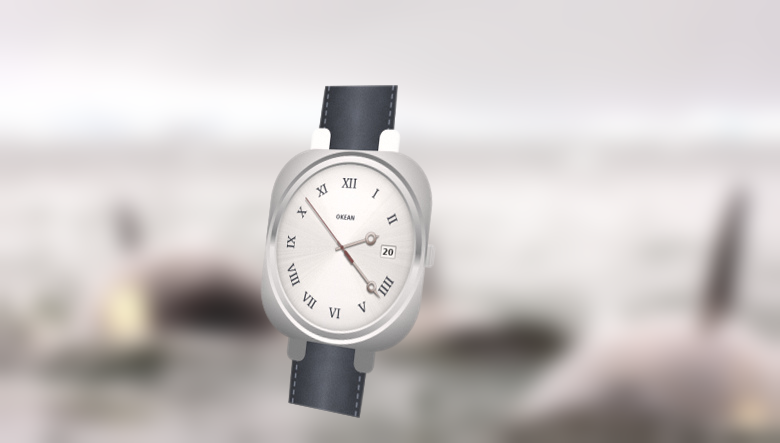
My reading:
2 h 21 min 52 s
